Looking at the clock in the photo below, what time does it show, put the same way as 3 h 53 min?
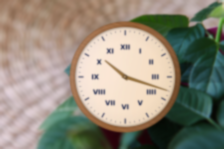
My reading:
10 h 18 min
